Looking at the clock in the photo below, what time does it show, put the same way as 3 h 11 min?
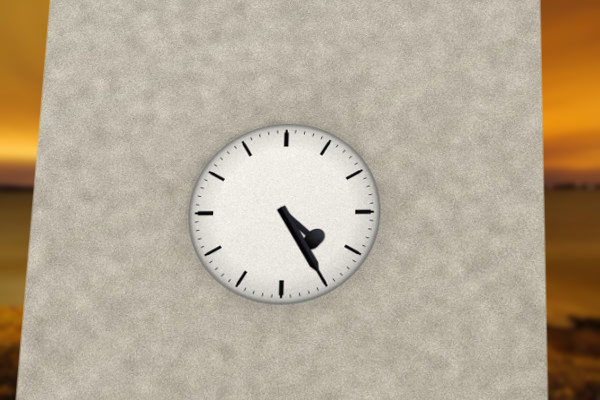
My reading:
4 h 25 min
